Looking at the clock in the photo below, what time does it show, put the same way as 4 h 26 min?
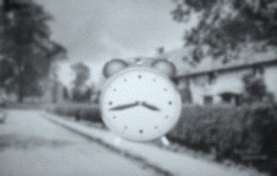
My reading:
3 h 43 min
